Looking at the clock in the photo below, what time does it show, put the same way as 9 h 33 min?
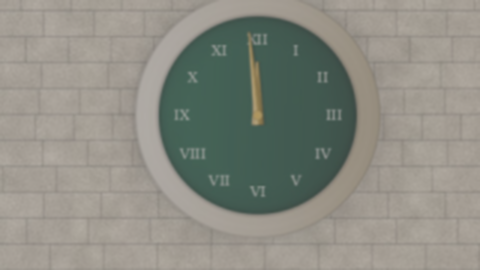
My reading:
11 h 59 min
